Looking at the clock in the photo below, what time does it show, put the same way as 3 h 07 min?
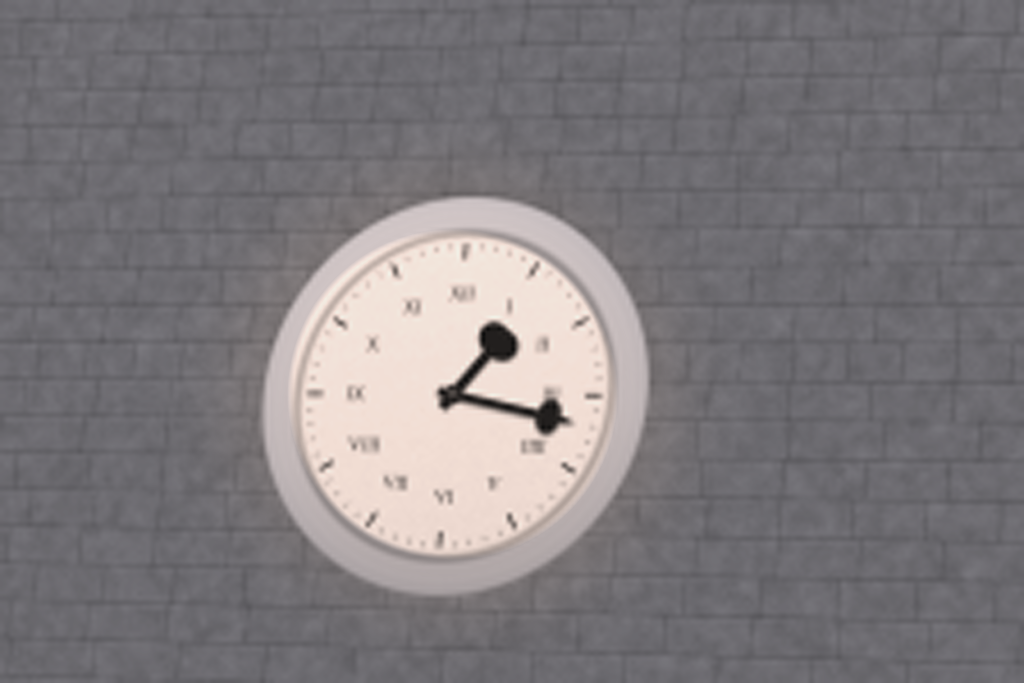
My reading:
1 h 17 min
